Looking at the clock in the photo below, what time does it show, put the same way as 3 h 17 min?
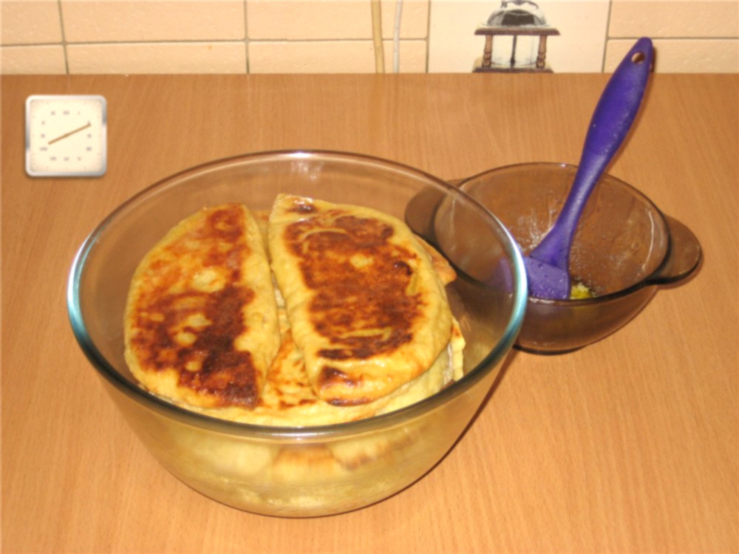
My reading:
8 h 11 min
